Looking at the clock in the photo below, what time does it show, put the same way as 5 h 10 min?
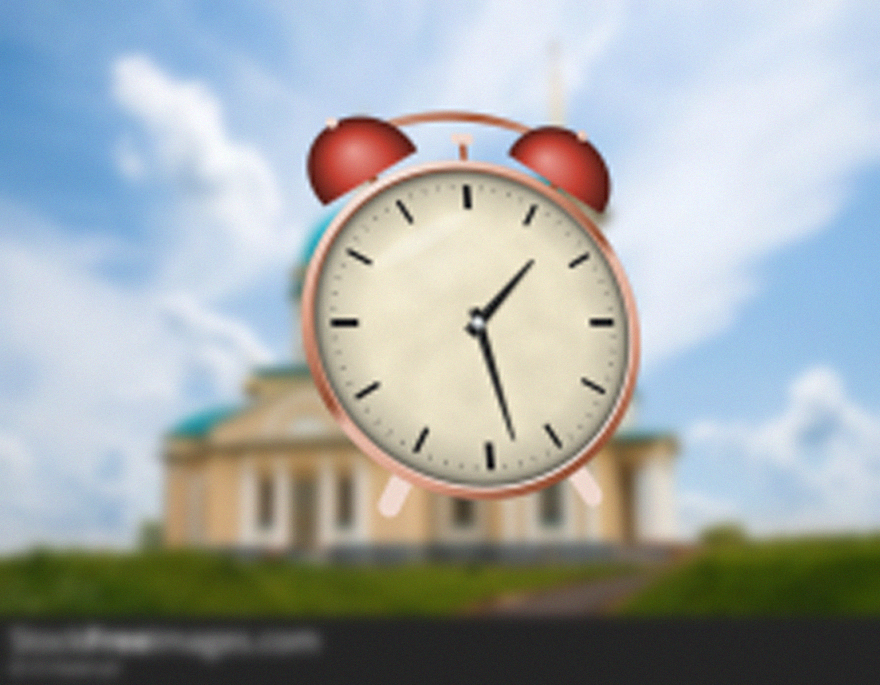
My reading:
1 h 28 min
